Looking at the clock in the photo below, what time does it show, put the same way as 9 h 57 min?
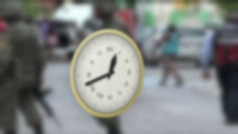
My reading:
12 h 42 min
